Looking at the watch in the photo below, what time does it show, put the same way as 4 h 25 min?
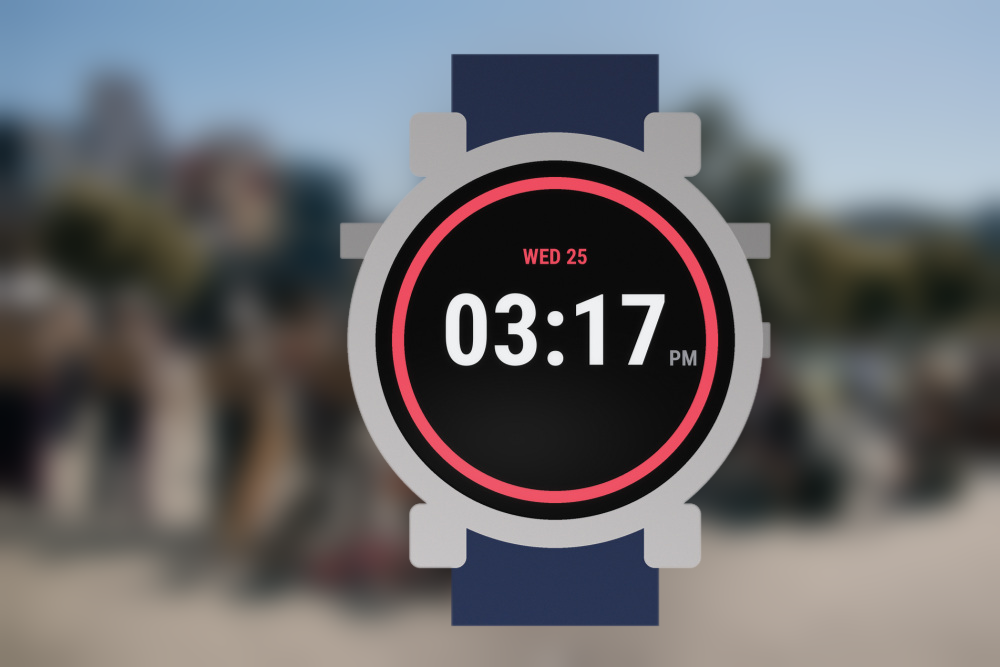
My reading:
3 h 17 min
